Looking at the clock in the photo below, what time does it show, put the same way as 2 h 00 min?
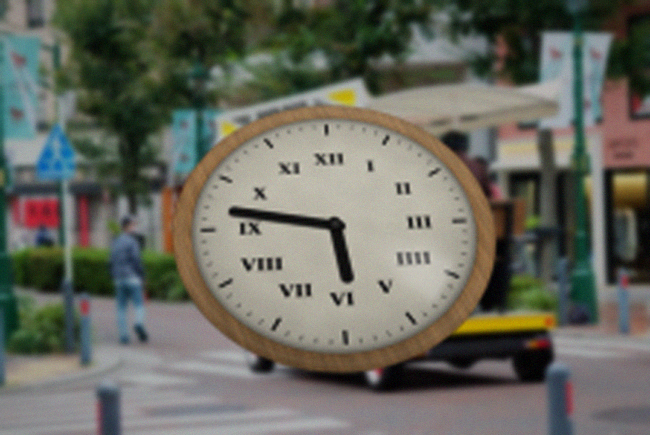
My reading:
5 h 47 min
